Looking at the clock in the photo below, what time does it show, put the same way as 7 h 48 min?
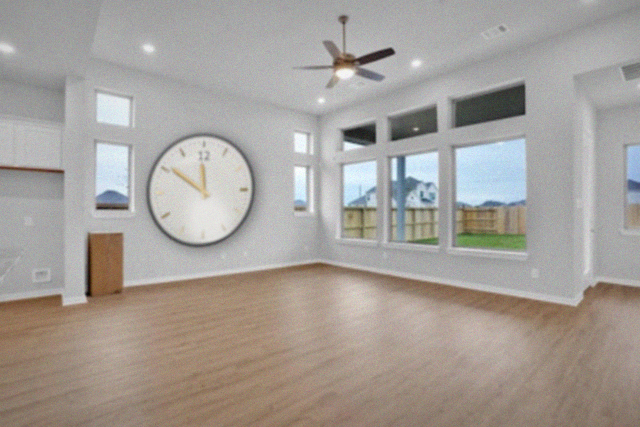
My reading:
11 h 51 min
